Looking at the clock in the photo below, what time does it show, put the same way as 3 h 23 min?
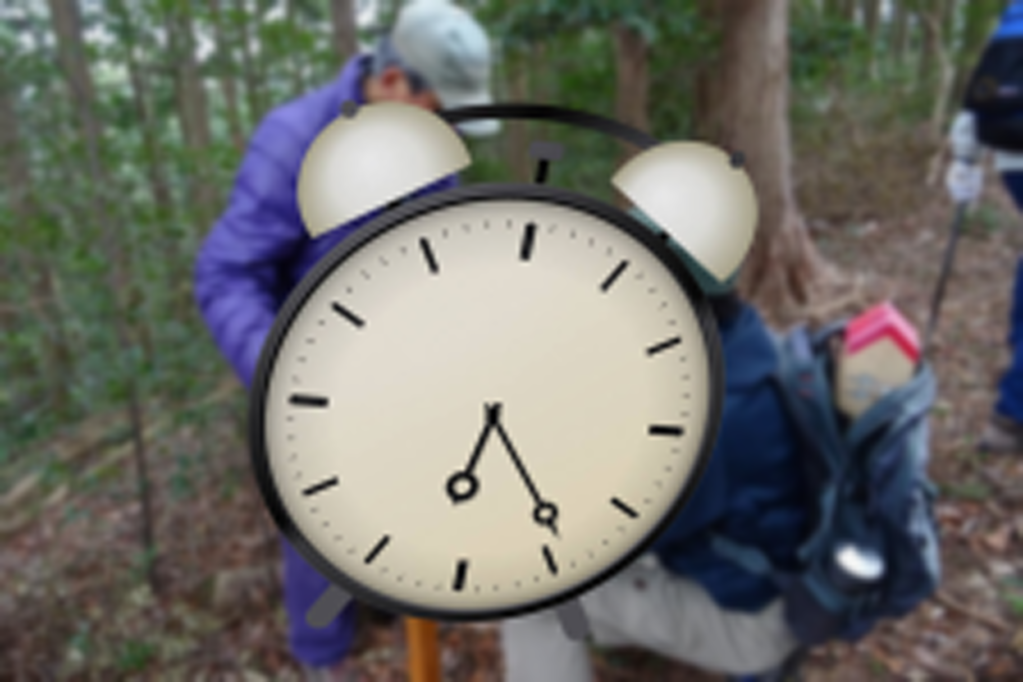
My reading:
6 h 24 min
